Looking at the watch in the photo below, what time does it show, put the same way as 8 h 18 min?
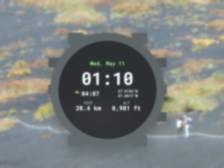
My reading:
1 h 10 min
